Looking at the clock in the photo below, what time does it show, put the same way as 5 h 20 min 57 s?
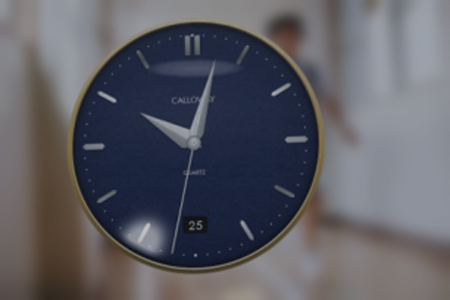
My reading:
10 h 02 min 32 s
